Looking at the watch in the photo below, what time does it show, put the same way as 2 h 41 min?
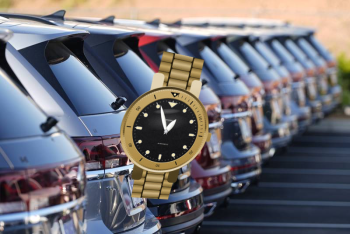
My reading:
12 h 56 min
